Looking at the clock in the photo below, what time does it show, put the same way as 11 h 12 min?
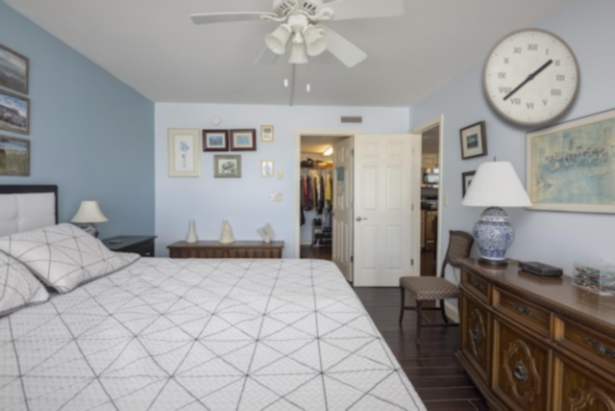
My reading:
1 h 38 min
